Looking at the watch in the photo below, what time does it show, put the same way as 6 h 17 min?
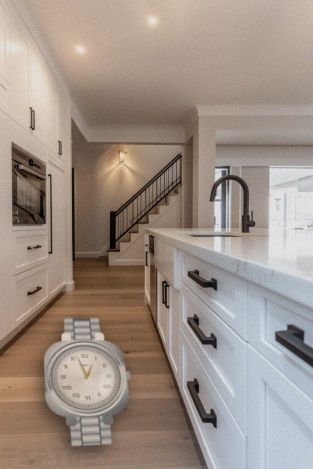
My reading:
12 h 57 min
